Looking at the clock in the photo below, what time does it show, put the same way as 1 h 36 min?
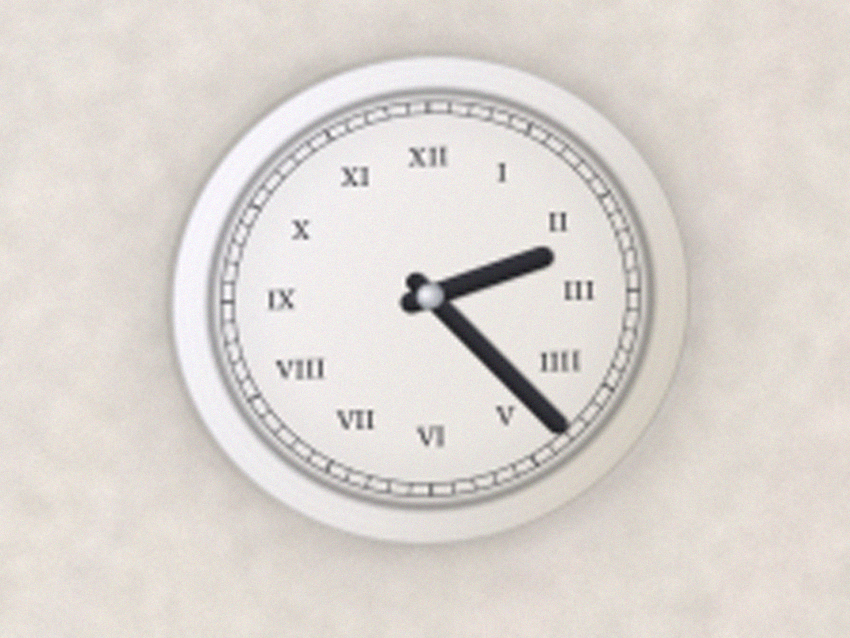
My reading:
2 h 23 min
